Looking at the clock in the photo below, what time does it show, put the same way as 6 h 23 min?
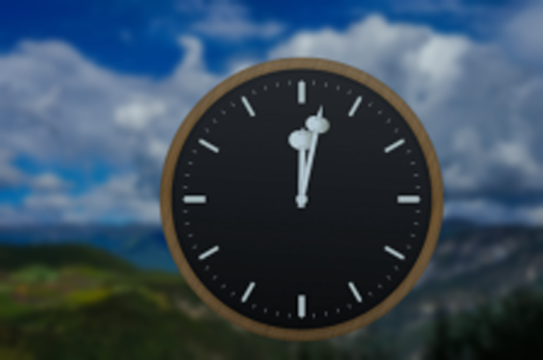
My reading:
12 h 02 min
